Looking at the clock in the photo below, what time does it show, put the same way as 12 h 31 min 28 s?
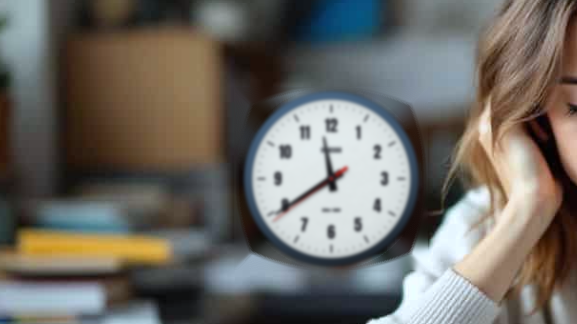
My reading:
11 h 39 min 39 s
